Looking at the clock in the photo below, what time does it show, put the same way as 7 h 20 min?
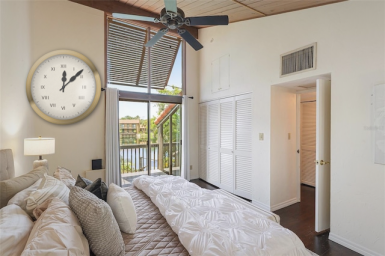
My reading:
12 h 08 min
